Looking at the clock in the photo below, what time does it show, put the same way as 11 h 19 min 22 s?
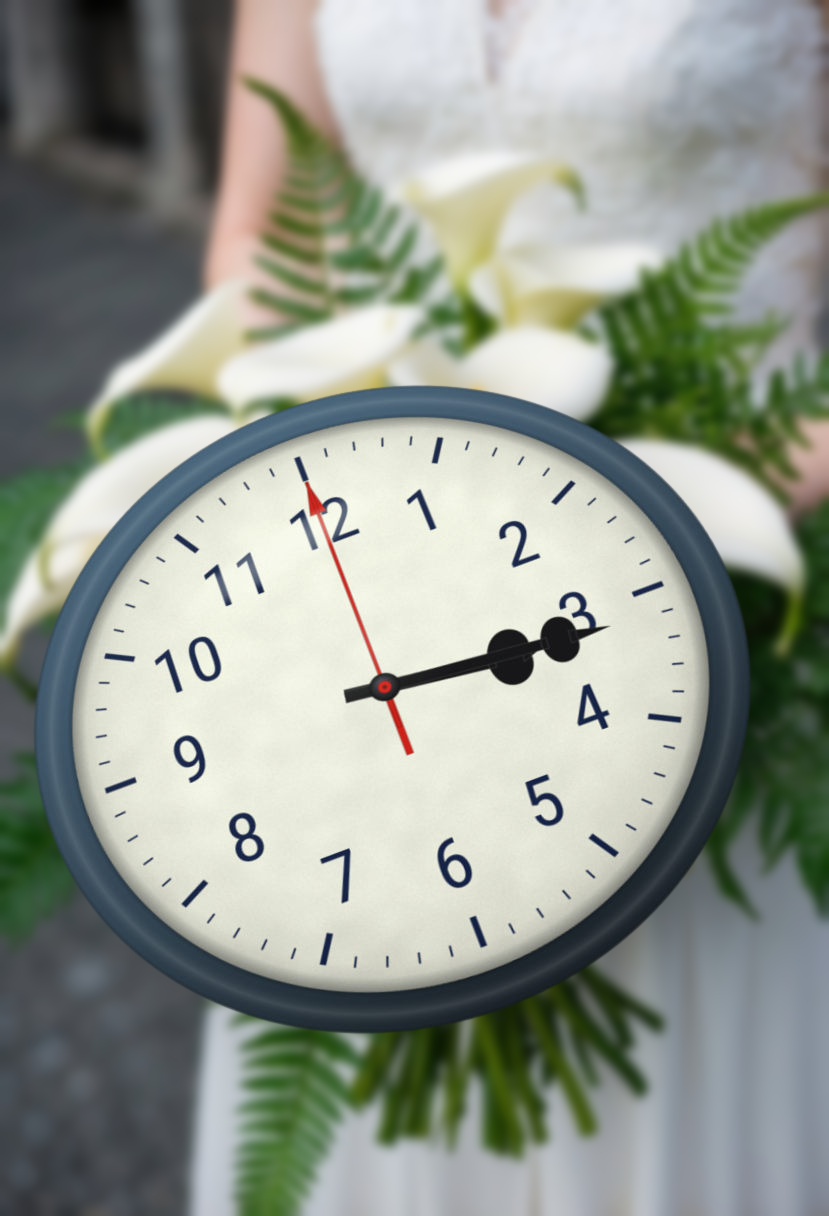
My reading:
3 h 16 min 00 s
